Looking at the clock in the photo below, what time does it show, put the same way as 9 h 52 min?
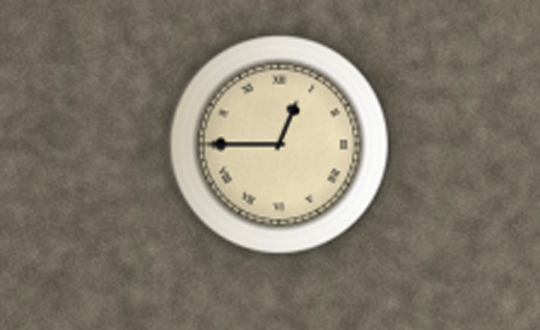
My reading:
12 h 45 min
